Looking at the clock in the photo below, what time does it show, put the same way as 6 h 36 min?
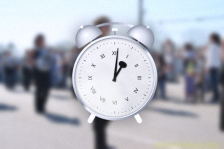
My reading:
1 h 01 min
